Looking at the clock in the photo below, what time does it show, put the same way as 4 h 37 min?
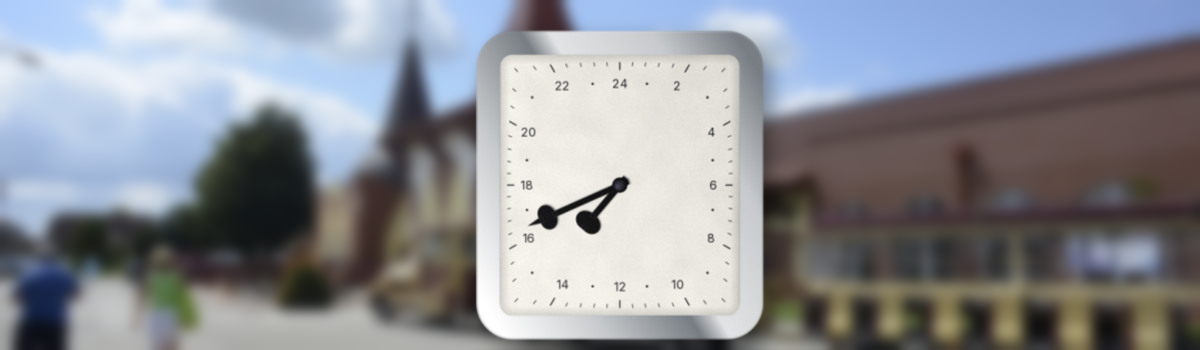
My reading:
14 h 41 min
